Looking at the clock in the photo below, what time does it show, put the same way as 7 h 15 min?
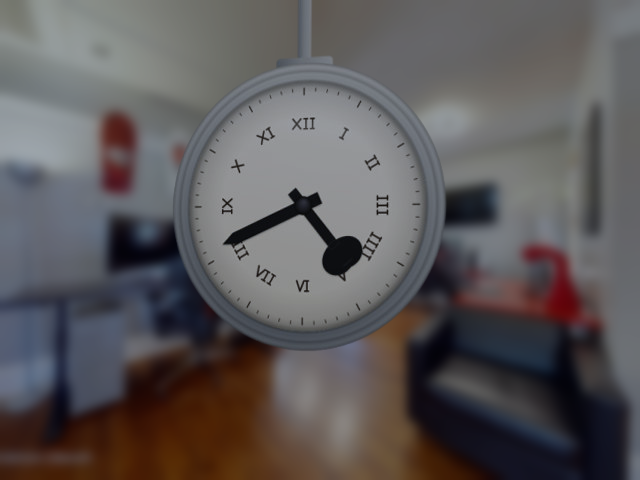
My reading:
4 h 41 min
